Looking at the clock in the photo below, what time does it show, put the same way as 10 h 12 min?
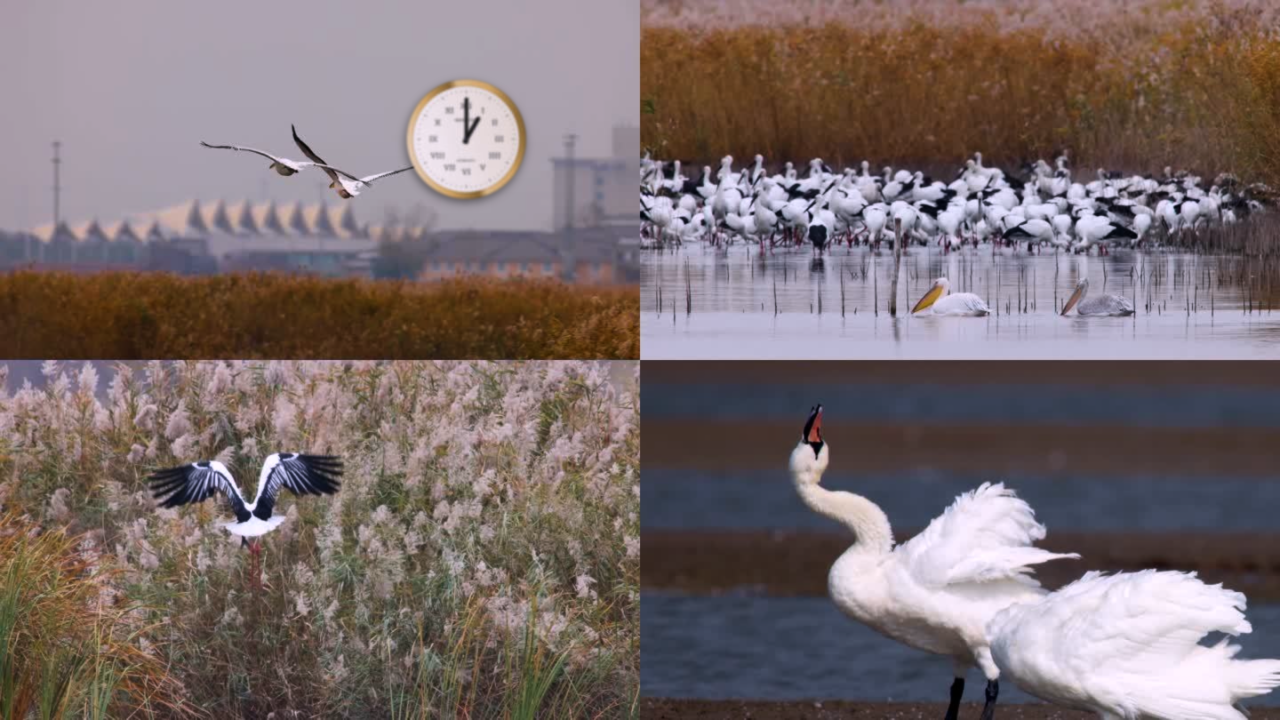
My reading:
1 h 00 min
